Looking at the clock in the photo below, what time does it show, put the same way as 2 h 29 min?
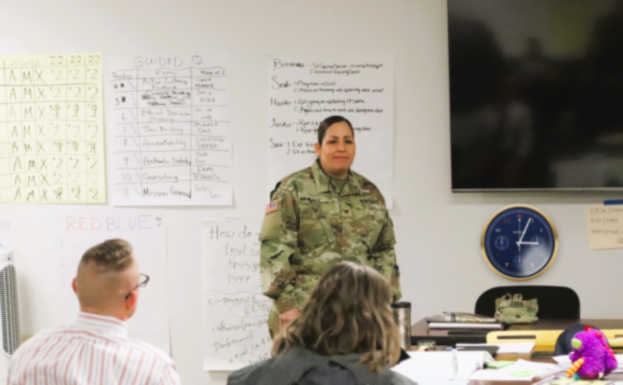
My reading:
3 h 04 min
